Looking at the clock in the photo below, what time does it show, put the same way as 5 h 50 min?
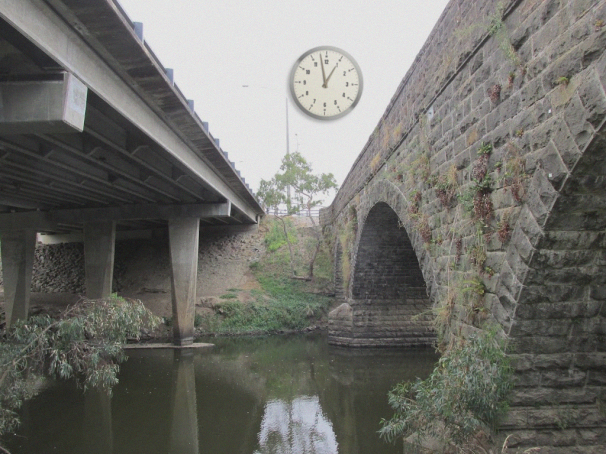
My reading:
12 h 58 min
